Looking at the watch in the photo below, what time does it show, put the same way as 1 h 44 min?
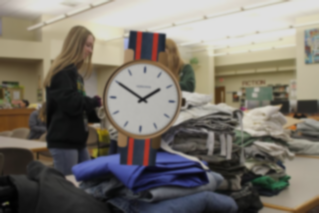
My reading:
1 h 50 min
